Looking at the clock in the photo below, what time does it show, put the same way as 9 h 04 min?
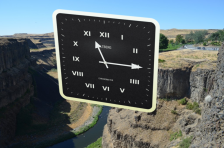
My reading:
11 h 15 min
